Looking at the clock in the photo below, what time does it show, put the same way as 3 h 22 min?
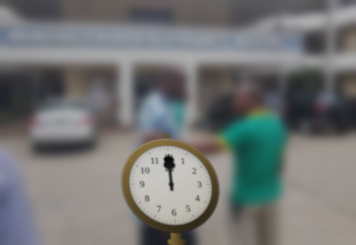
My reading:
12 h 00 min
